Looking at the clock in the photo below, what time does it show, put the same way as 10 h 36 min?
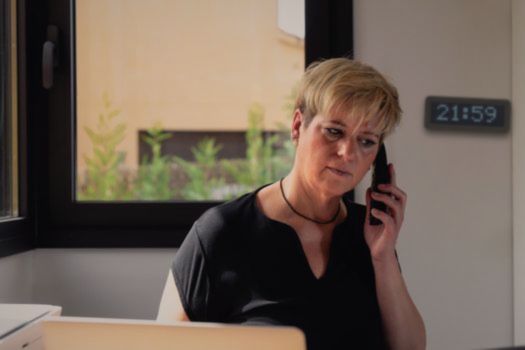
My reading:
21 h 59 min
